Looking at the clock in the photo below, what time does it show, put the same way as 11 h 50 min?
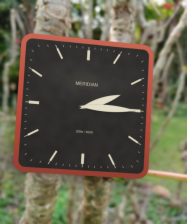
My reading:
2 h 15 min
